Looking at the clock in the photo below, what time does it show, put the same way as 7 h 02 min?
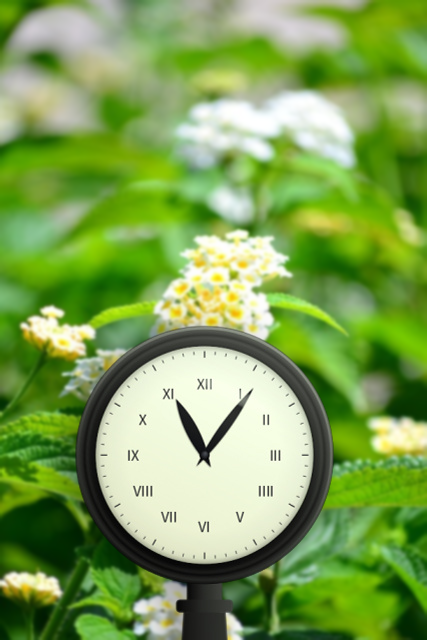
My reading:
11 h 06 min
